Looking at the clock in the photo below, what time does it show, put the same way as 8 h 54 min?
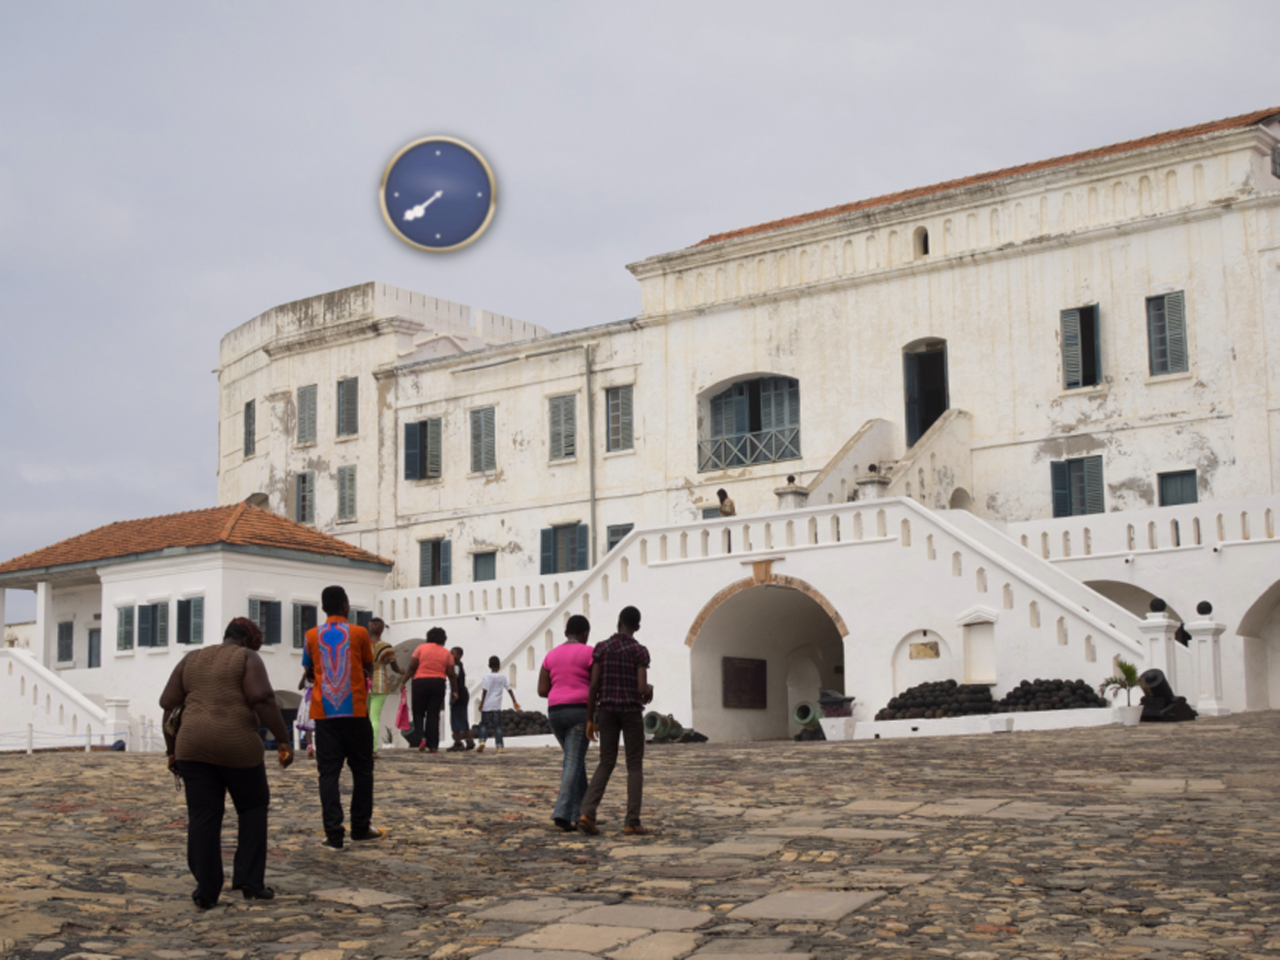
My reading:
7 h 39 min
